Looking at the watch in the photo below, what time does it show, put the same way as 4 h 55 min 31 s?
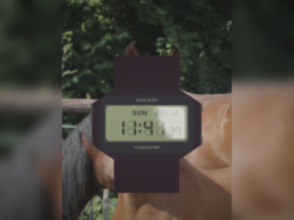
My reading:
11 h 41 min 37 s
